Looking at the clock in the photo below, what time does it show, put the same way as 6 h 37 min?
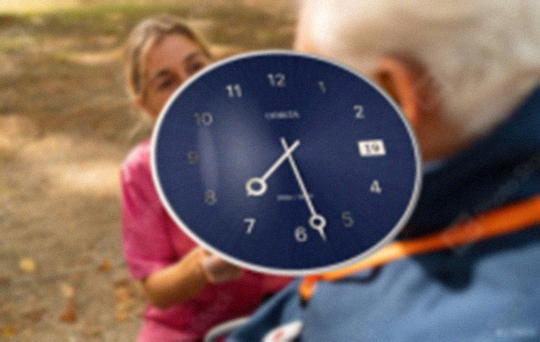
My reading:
7 h 28 min
